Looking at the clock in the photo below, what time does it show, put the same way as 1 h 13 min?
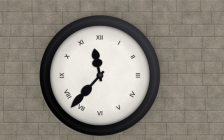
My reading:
11 h 37 min
